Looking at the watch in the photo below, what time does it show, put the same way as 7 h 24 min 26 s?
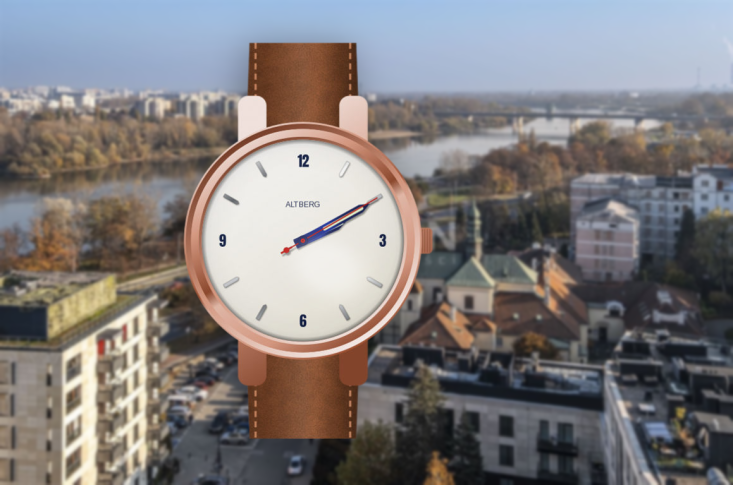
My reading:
2 h 10 min 10 s
